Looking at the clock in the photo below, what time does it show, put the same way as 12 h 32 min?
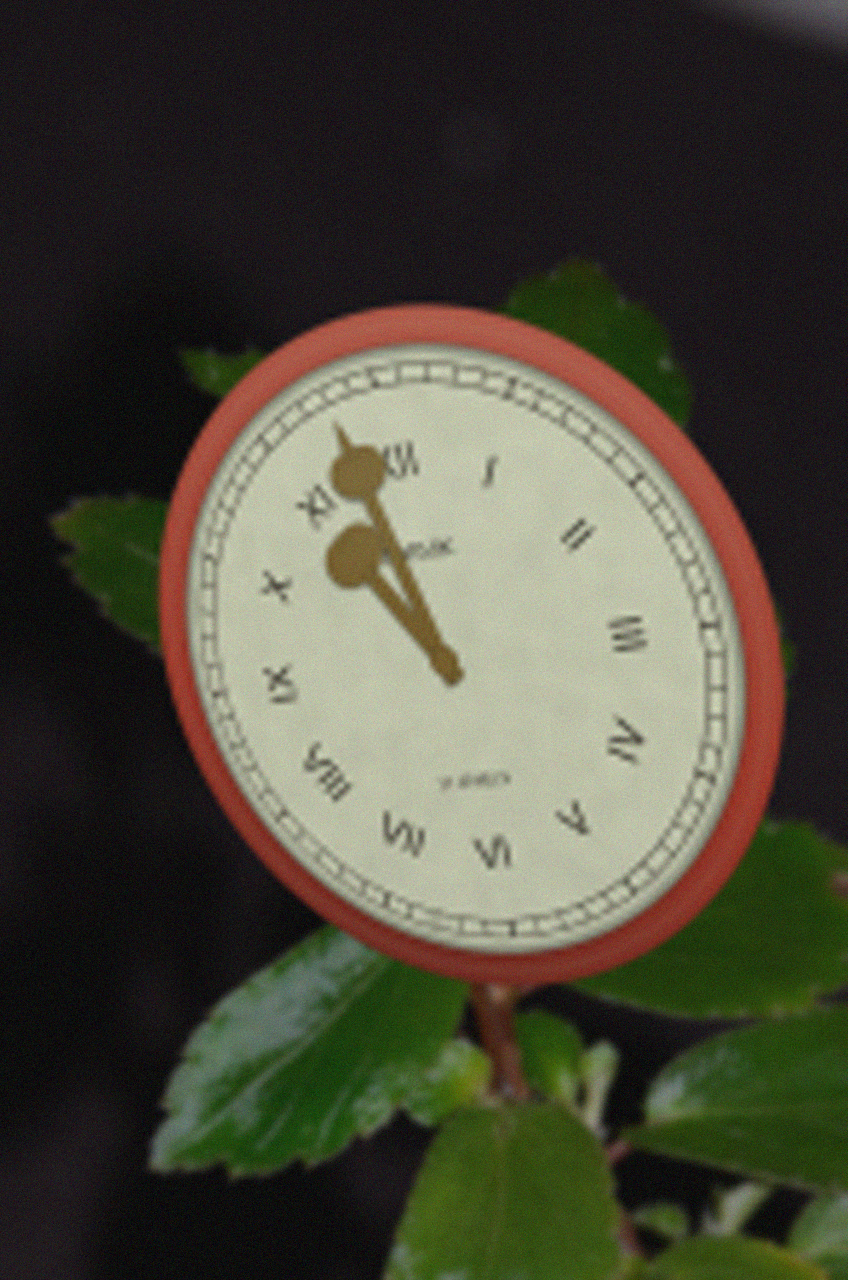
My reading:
10 h 58 min
